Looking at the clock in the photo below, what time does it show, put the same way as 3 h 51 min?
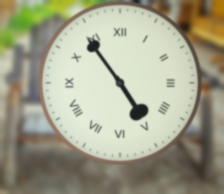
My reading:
4 h 54 min
